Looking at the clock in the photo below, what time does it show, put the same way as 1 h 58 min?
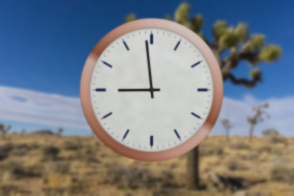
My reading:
8 h 59 min
